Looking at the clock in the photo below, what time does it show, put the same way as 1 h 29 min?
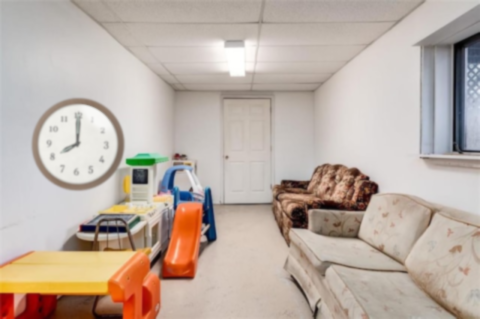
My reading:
8 h 00 min
